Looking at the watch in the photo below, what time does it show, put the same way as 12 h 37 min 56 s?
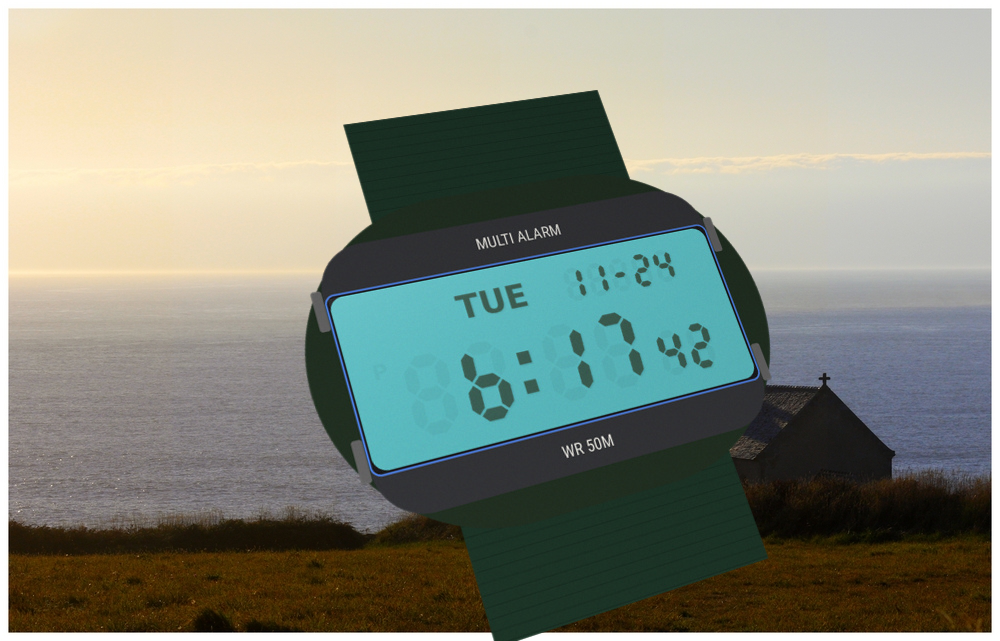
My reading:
6 h 17 min 42 s
